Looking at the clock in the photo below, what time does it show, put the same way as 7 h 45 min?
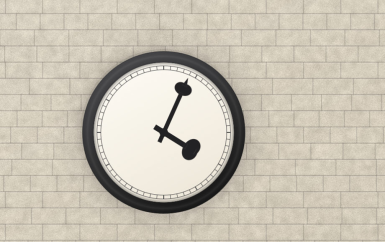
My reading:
4 h 04 min
